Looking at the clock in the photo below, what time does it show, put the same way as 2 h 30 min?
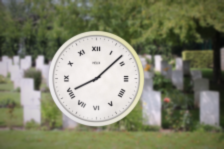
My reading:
8 h 08 min
